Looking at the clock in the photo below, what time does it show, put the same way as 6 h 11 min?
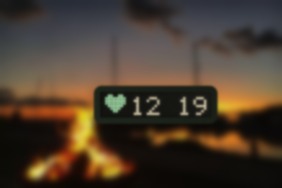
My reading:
12 h 19 min
